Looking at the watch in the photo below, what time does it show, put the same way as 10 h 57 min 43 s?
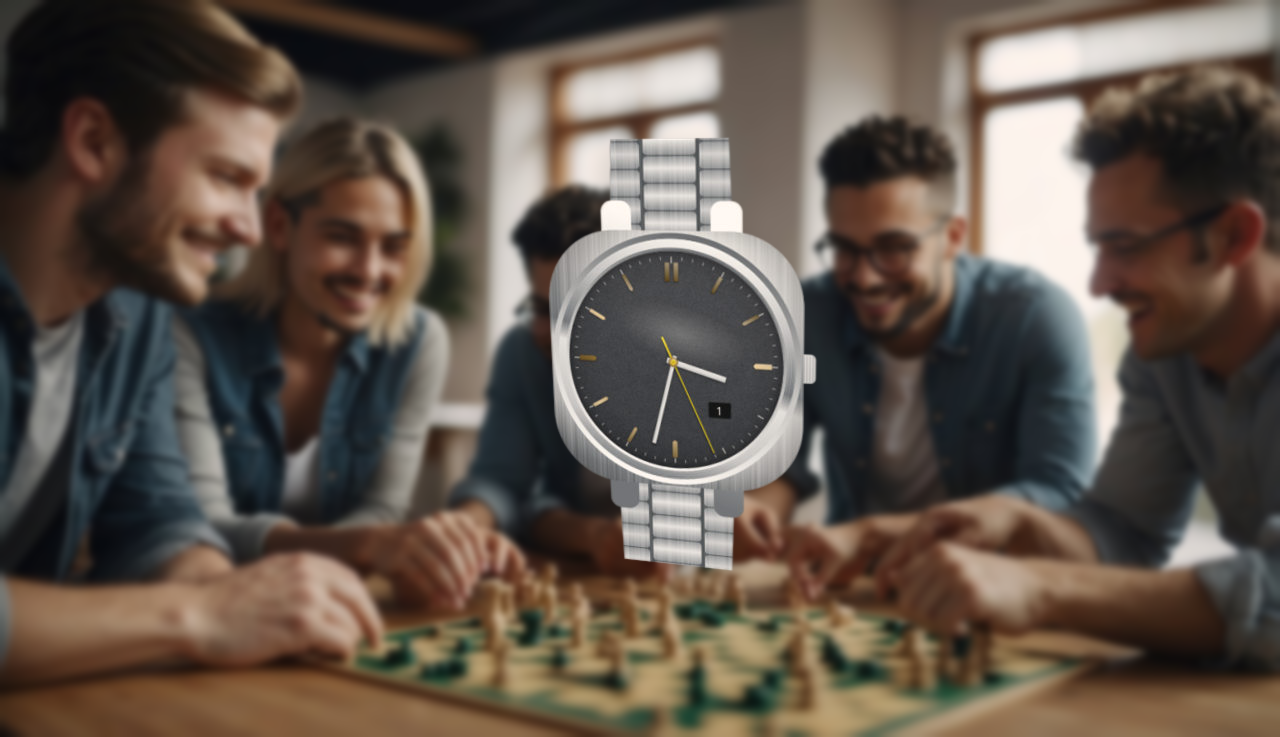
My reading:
3 h 32 min 26 s
